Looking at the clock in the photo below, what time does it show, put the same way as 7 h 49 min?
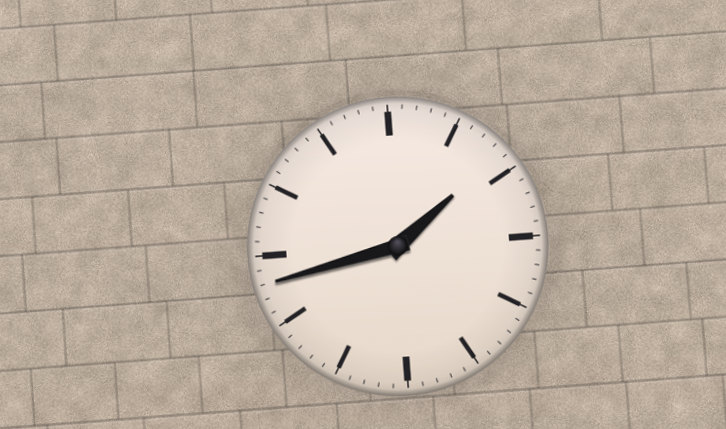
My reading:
1 h 43 min
